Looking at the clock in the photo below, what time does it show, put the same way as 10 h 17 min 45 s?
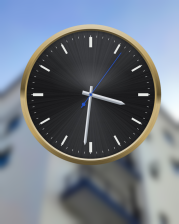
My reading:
3 h 31 min 06 s
